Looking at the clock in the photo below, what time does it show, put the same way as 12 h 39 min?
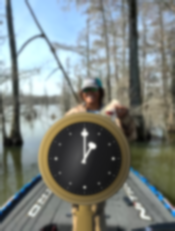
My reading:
1 h 00 min
